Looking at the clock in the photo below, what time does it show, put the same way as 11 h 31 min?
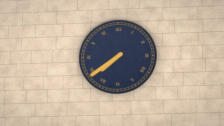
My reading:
7 h 39 min
